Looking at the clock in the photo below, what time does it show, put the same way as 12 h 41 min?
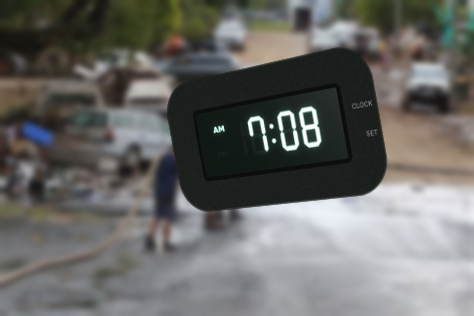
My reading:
7 h 08 min
